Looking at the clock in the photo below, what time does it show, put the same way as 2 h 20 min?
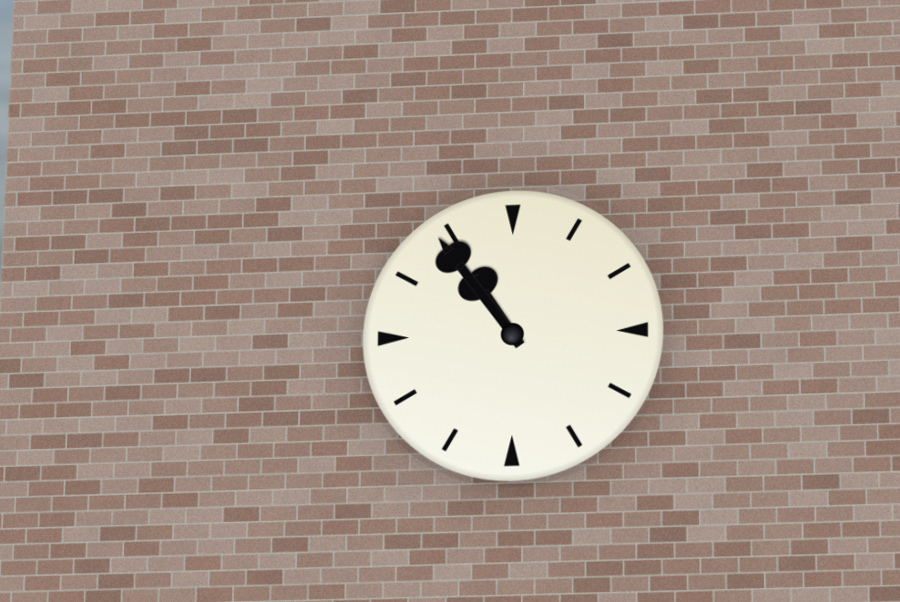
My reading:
10 h 54 min
